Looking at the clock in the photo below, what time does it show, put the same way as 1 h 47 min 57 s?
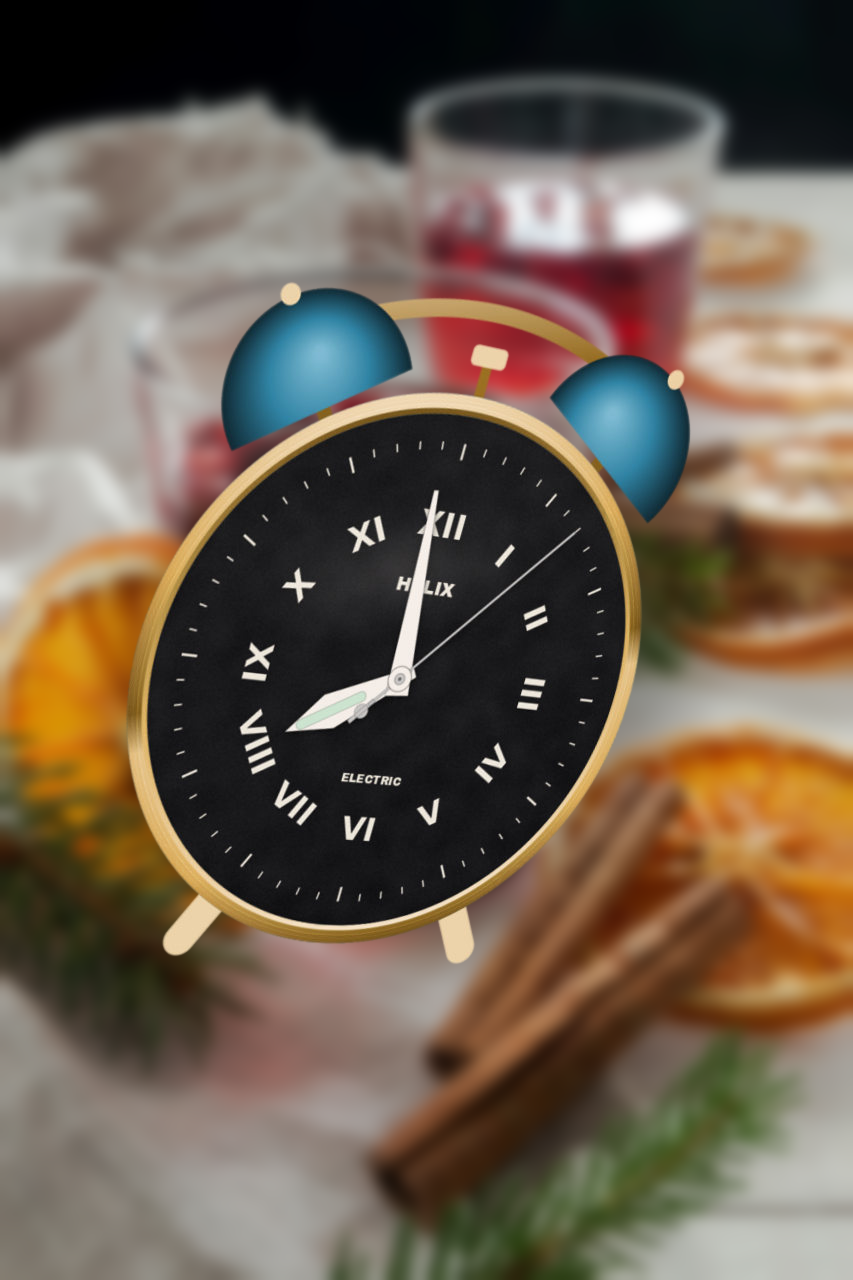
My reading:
7 h 59 min 07 s
